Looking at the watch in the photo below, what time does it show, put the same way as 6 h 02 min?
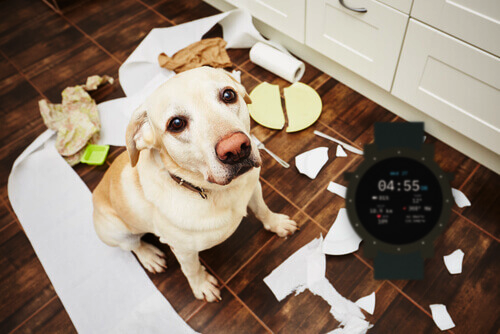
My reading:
4 h 55 min
